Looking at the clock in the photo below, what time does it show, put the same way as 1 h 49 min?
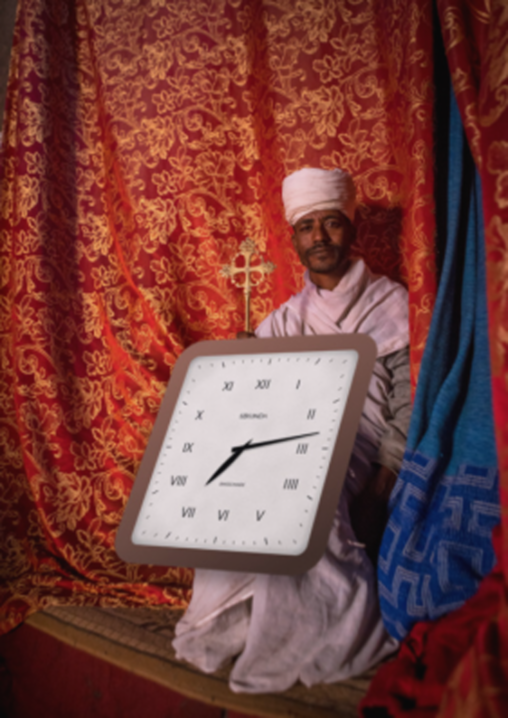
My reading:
7 h 13 min
